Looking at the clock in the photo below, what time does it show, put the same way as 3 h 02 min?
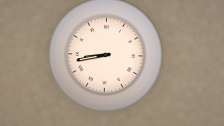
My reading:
8 h 43 min
